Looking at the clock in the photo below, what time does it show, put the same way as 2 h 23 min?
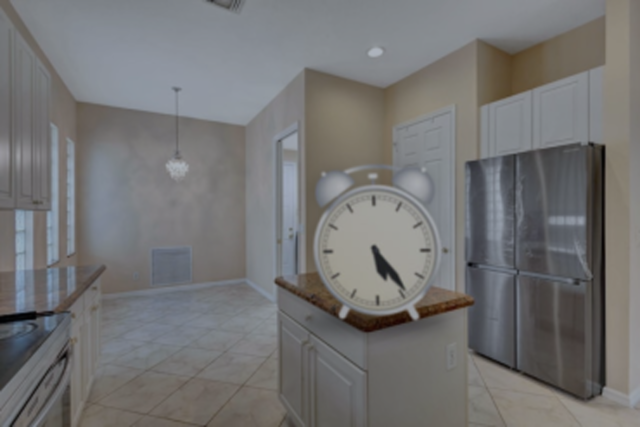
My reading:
5 h 24 min
